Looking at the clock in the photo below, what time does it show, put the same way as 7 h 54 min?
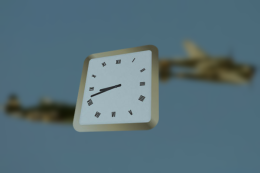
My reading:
8 h 42 min
